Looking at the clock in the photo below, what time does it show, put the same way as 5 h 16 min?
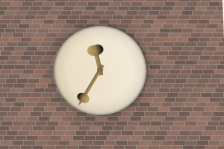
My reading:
11 h 35 min
